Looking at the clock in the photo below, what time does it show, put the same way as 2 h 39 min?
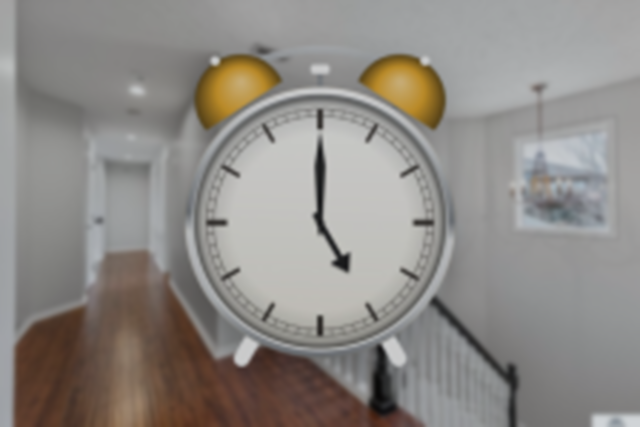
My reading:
5 h 00 min
